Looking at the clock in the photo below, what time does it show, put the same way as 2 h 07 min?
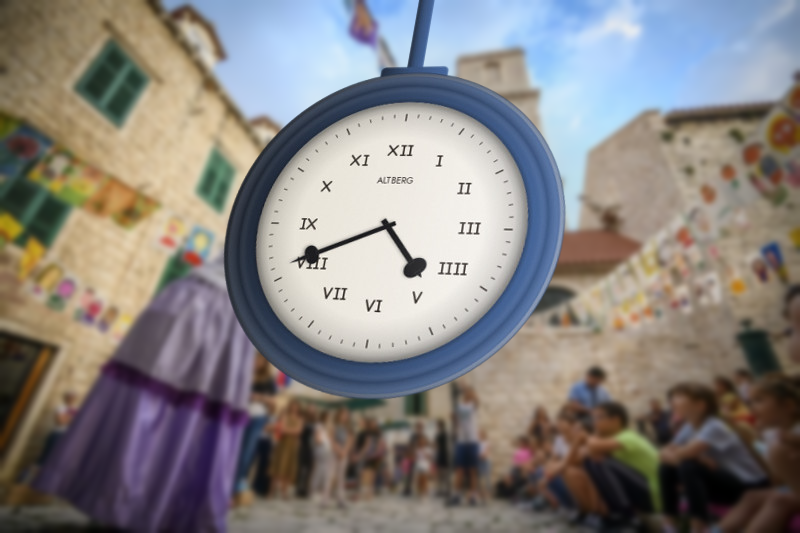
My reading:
4 h 41 min
